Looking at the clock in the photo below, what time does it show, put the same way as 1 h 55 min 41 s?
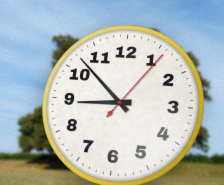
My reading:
8 h 52 min 06 s
